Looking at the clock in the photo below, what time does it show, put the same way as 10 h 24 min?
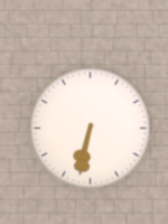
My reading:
6 h 32 min
